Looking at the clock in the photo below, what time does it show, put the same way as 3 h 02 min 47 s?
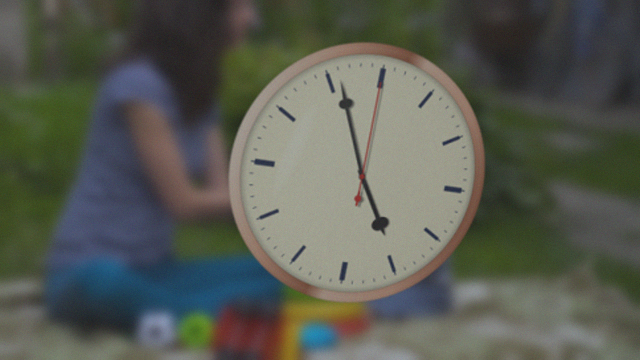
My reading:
4 h 56 min 00 s
